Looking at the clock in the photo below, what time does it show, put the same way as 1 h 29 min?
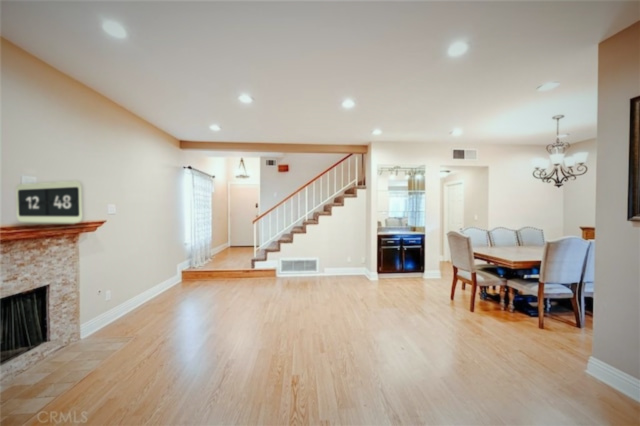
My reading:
12 h 48 min
